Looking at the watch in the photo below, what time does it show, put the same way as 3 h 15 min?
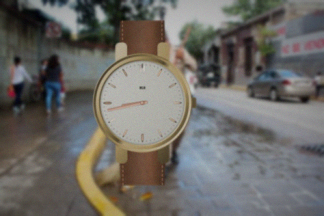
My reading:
8 h 43 min
